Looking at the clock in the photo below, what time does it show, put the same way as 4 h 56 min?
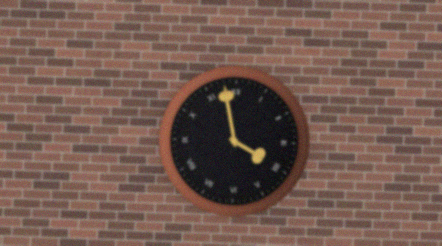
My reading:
3 h 58 min
